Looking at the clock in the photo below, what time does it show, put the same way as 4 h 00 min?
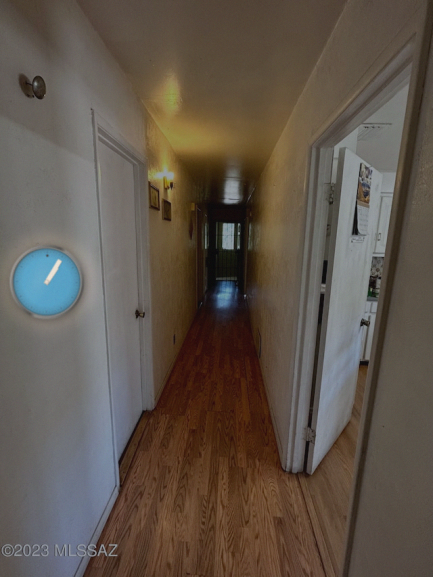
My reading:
1 h 05 min
